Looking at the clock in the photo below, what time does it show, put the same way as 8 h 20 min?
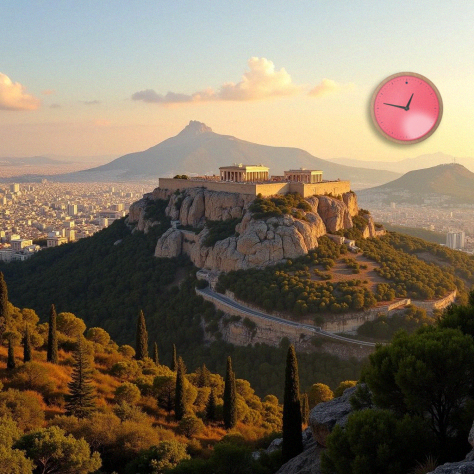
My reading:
12 h 47 min
